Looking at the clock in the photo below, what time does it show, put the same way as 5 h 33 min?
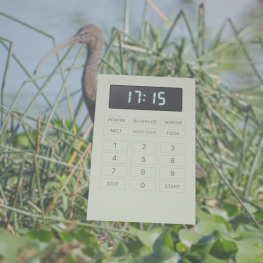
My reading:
17 h 15 min
